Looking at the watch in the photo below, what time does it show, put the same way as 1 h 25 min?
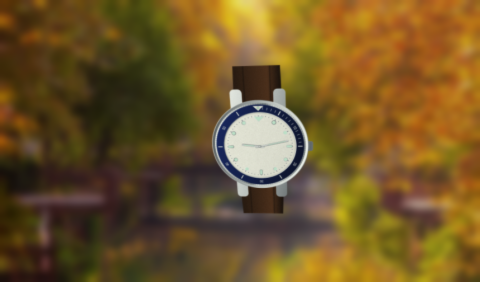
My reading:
9 h 13 min
